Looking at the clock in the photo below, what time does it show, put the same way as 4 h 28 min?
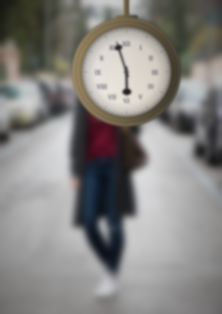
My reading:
5 h 57 min
